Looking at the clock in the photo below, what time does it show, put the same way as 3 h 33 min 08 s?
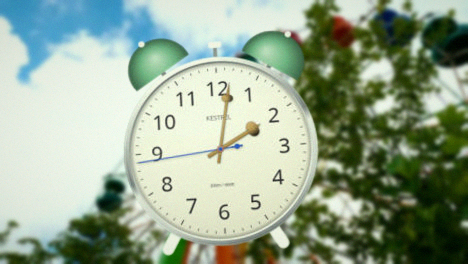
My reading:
2 h 01 min 44 s
